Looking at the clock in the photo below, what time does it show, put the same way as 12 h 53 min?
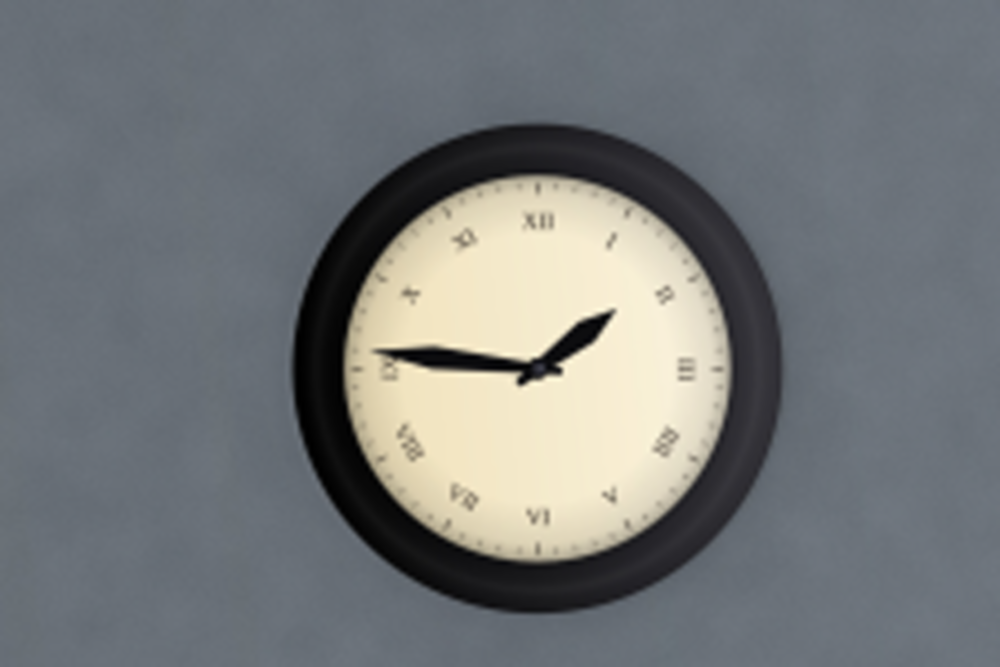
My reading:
1 h 46 min
